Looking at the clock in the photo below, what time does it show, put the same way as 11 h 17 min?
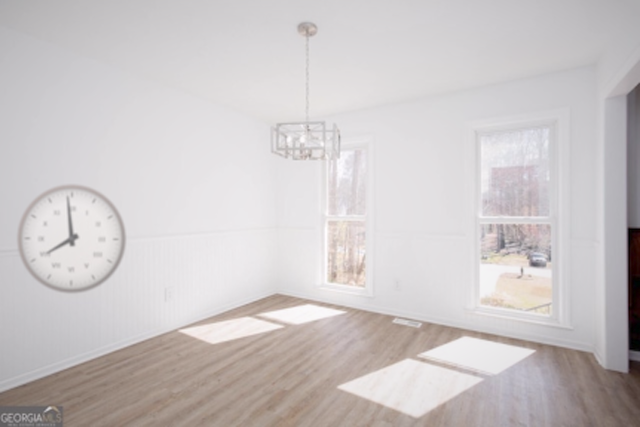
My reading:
7 h 59 min
